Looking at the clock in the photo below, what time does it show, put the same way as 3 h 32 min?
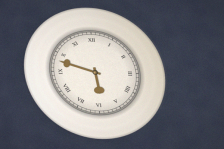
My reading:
5 h 48 min
